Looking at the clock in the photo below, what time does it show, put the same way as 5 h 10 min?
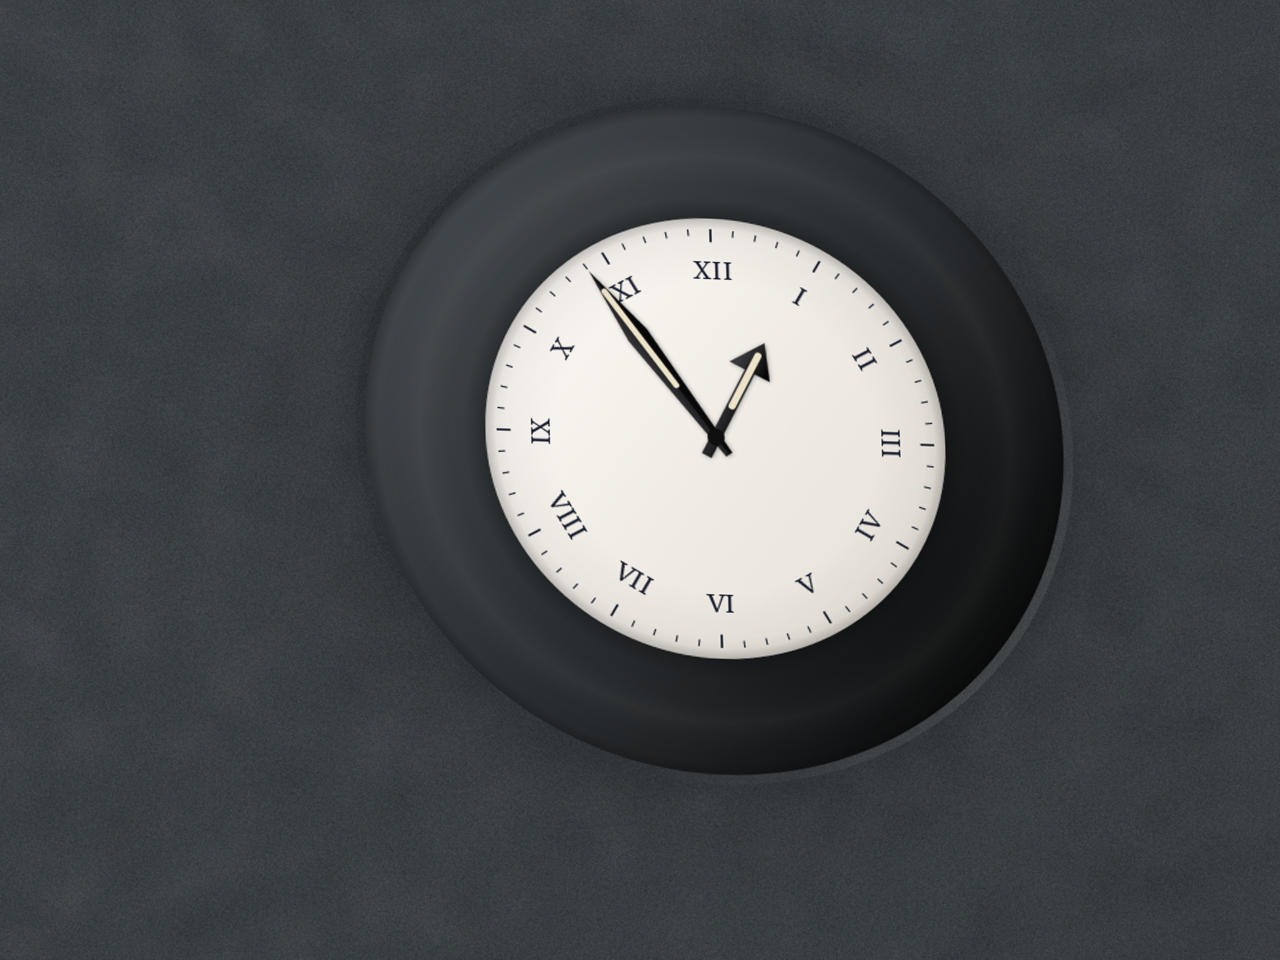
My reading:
12 h 54 min
